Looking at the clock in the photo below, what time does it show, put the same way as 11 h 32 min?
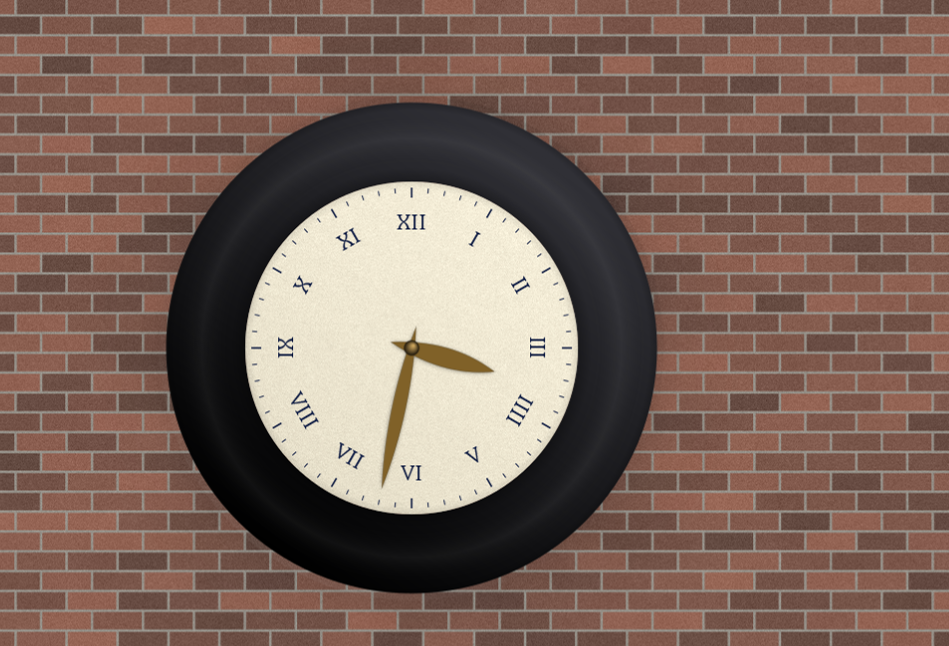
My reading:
3 h 32 min
